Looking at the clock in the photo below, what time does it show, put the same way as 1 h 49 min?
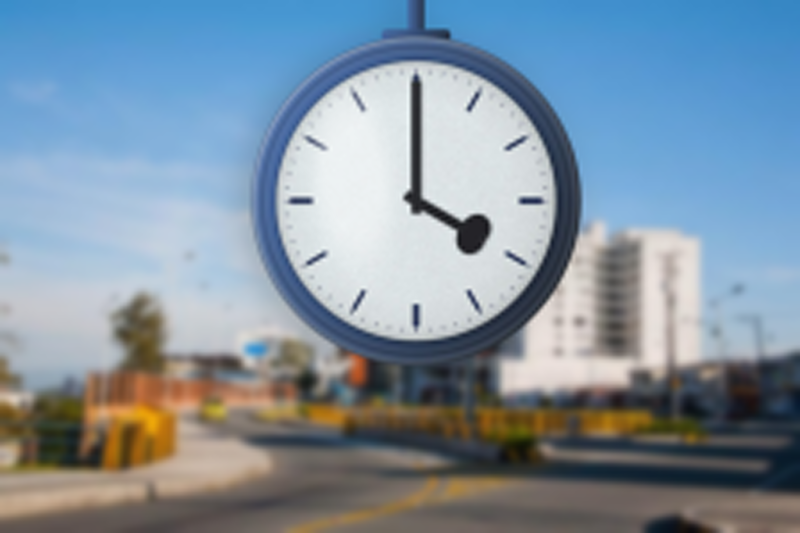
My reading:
4 h 00 min
